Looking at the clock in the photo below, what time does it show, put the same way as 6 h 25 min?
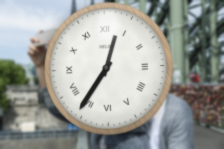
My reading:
12 h 36 min
